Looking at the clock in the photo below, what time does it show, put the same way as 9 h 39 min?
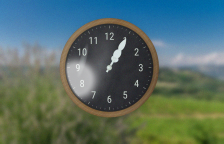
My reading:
1 h 05 min
